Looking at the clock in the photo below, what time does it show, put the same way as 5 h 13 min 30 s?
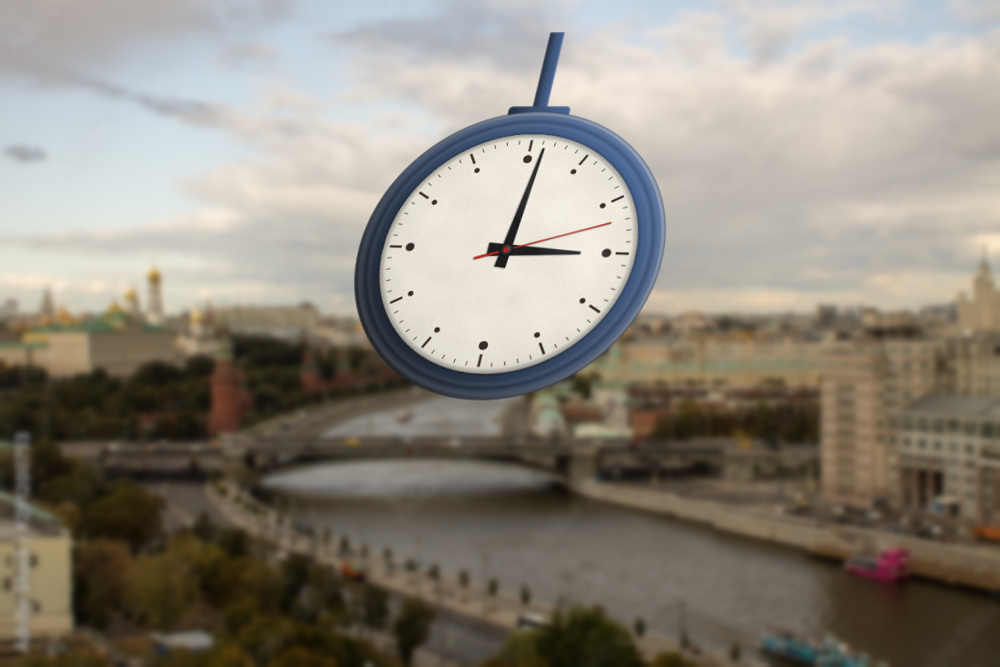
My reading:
3 h 01 min 12 s
